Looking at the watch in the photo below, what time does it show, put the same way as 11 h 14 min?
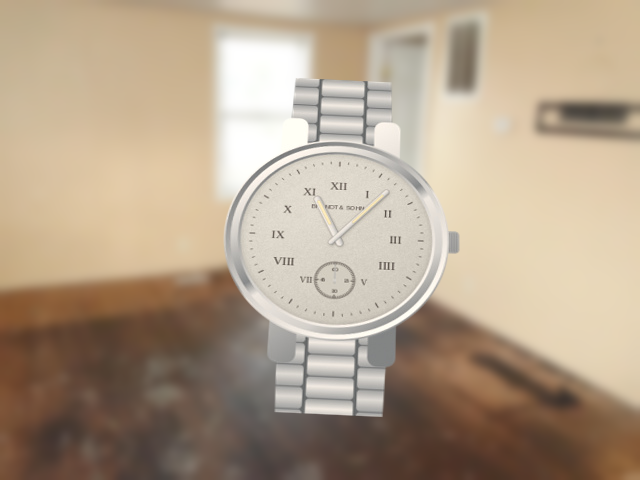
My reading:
11 h 07 min
